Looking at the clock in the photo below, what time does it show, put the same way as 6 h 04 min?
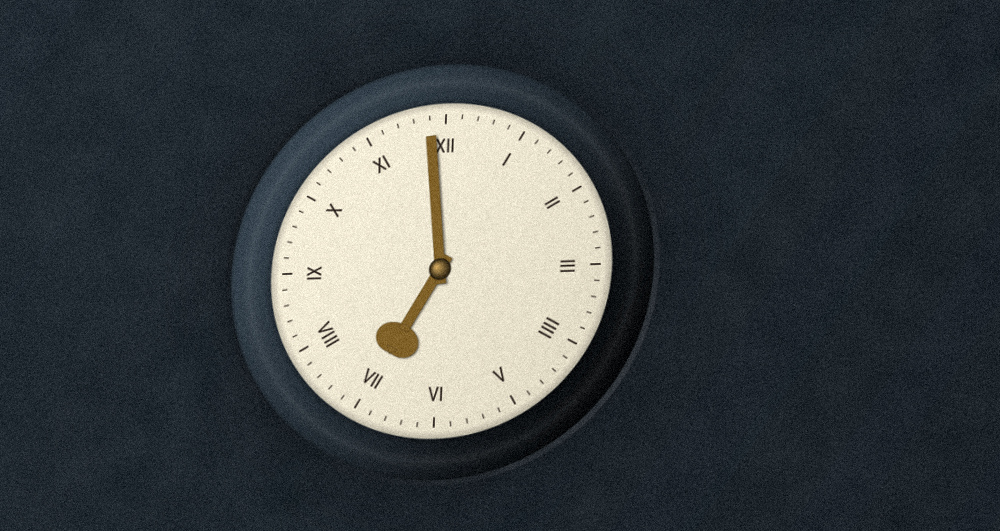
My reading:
6 h 59 min
